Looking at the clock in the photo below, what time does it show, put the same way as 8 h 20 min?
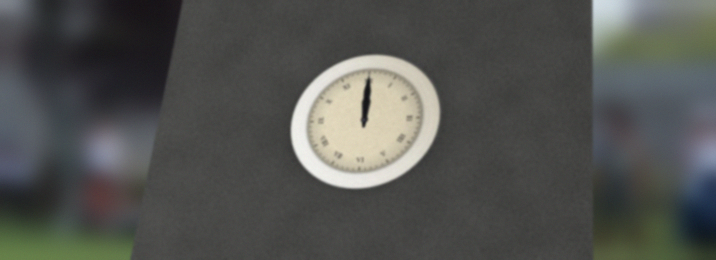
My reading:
12 h 00 min
